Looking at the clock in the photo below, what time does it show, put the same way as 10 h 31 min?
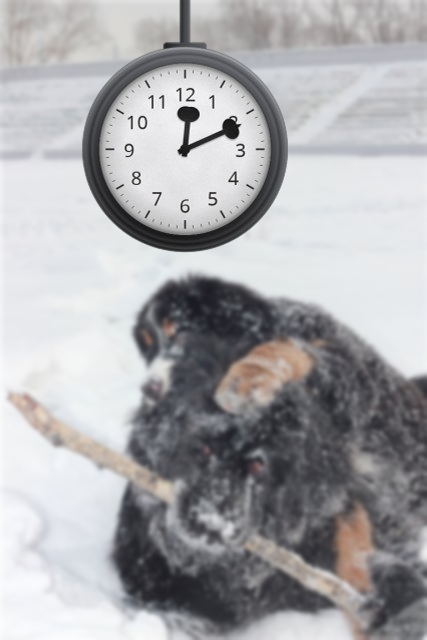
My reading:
12 h 11 min
